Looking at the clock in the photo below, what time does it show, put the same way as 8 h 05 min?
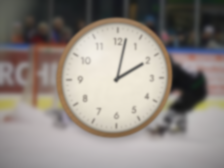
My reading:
2 h 02 min
